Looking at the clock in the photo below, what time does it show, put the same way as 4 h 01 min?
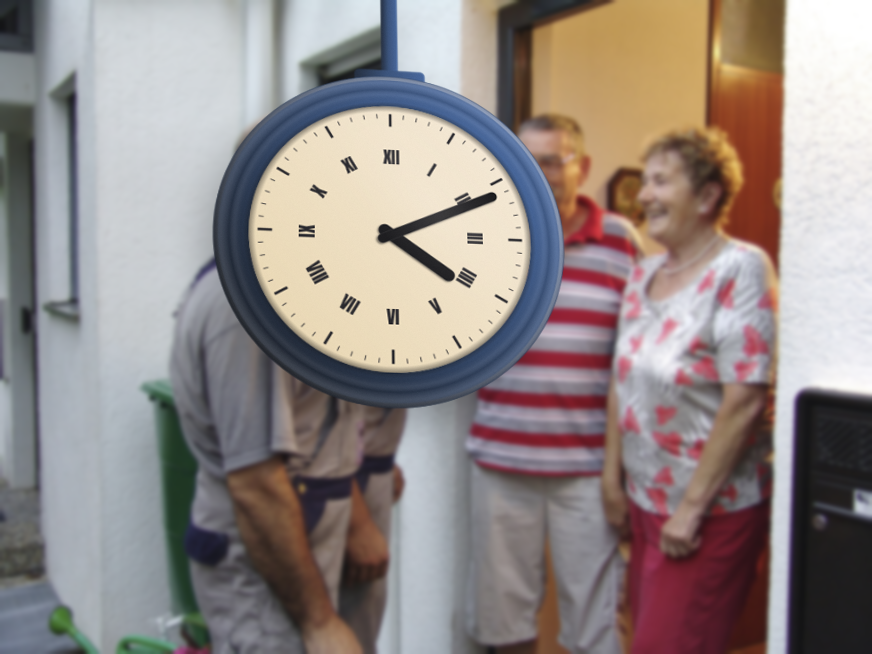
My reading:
4 h 11 min
